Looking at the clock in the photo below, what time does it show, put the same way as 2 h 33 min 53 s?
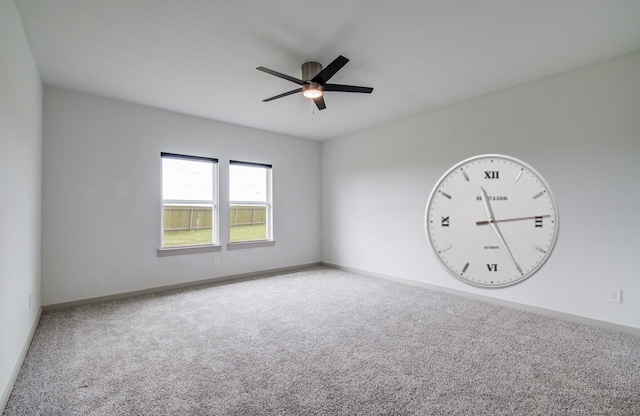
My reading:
11 h 25 min 14 s
